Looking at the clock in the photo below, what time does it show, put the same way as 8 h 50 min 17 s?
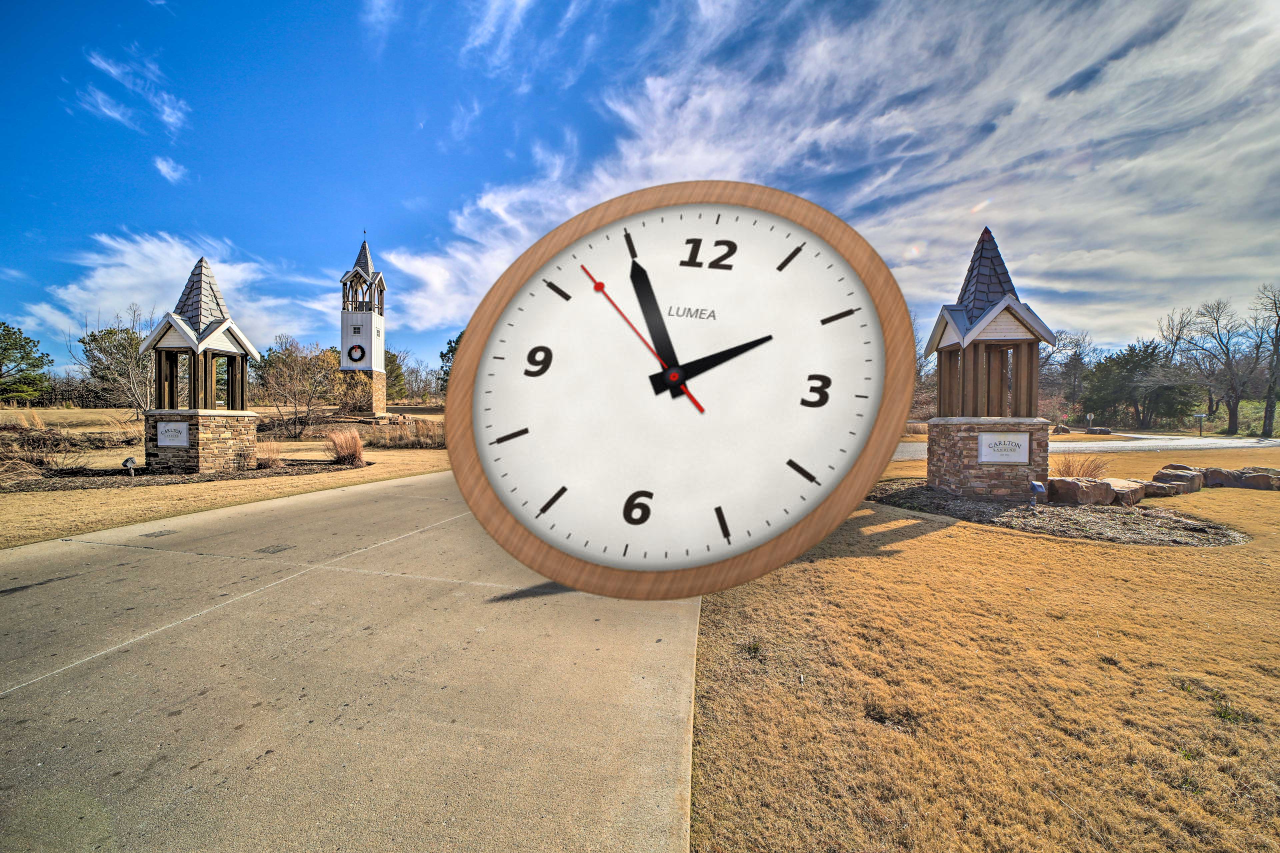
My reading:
1 h 54 min 52 s
